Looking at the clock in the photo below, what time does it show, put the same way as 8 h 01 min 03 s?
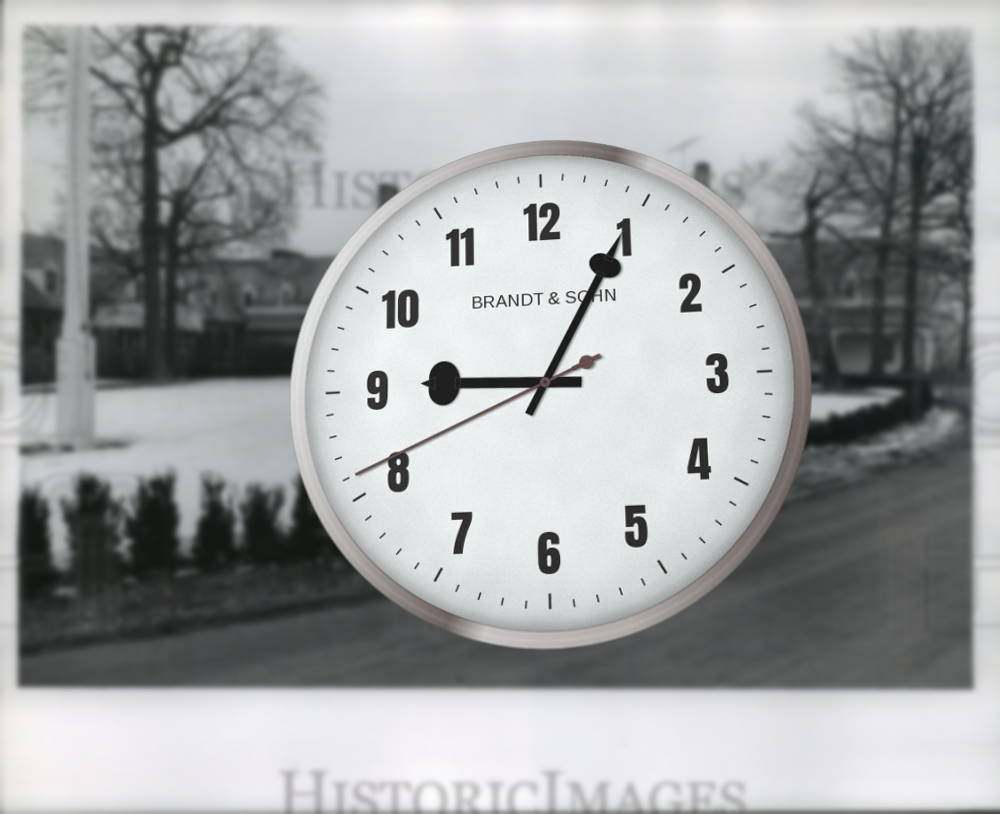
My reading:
9 h 04 min 41 s
